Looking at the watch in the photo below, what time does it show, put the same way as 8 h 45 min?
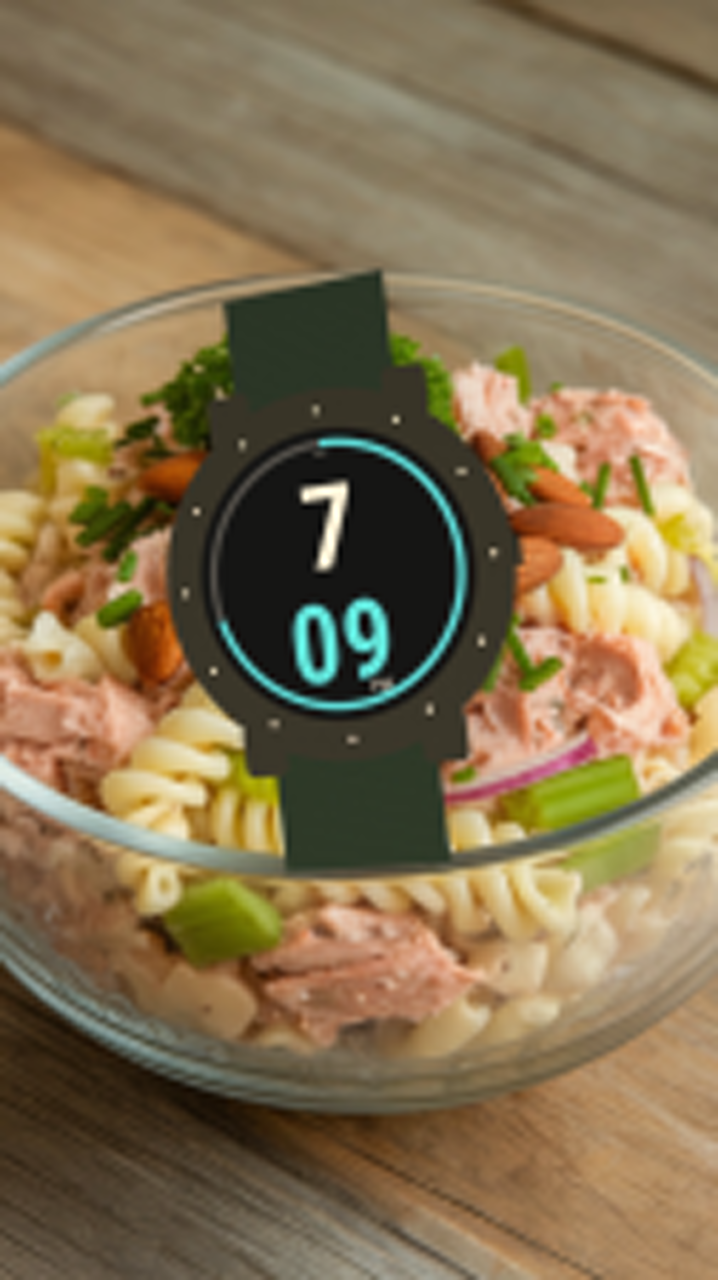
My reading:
7 h 09 min
